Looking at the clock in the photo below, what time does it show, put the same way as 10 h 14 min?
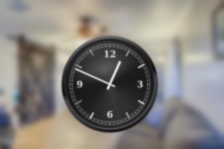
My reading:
12 h 49 min
